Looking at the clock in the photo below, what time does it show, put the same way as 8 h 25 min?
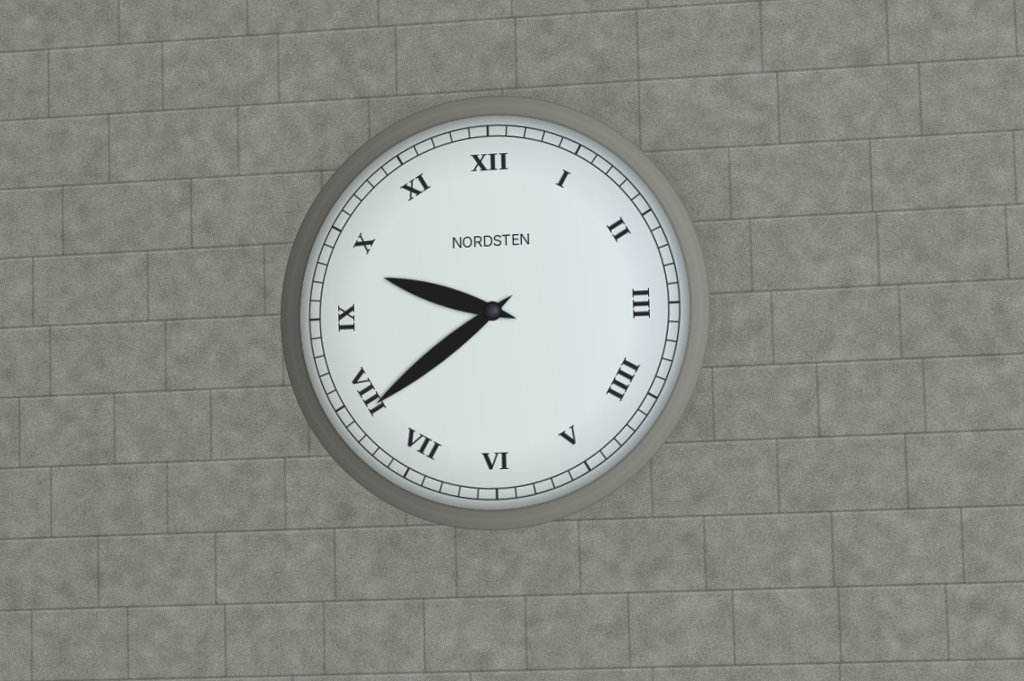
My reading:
9 h 39 min
